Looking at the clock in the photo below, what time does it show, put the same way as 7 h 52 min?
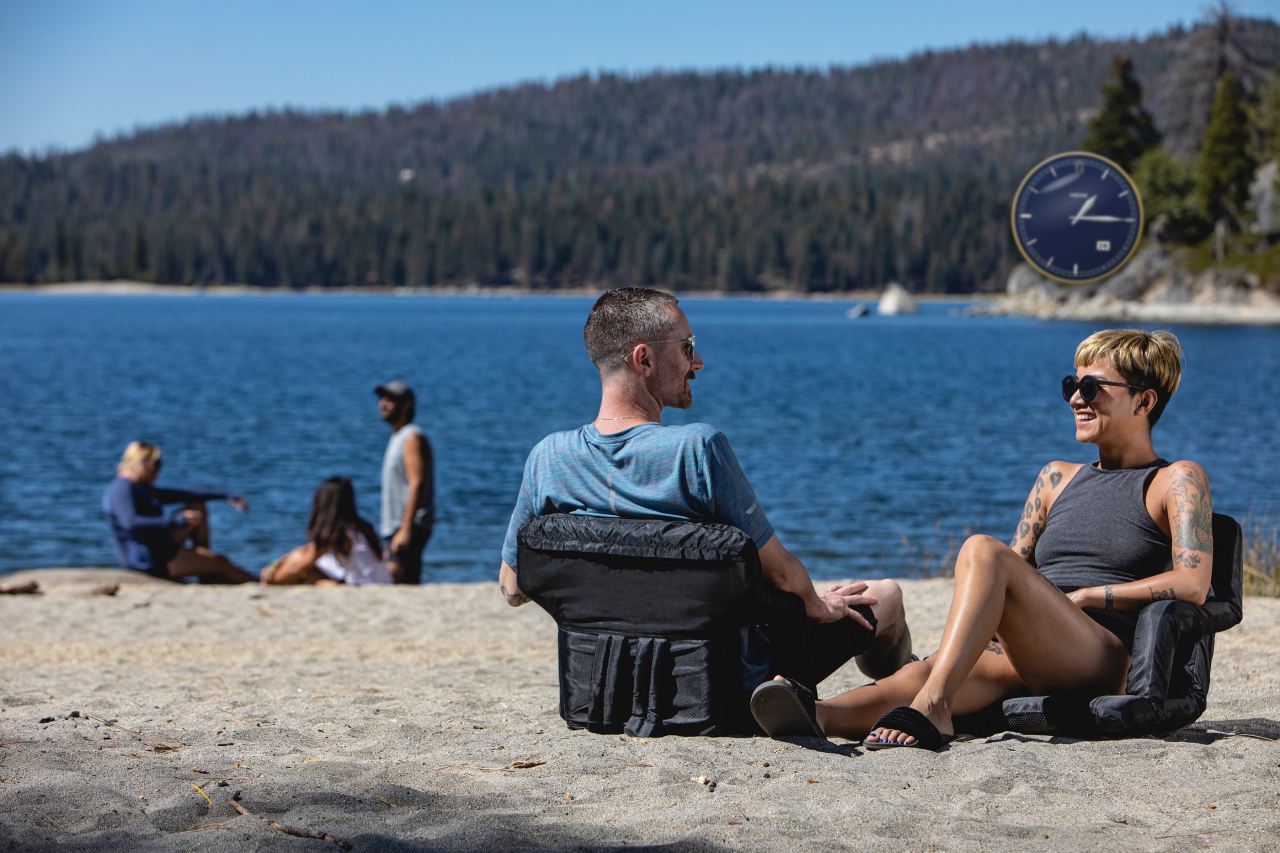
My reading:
1 h 15 min
